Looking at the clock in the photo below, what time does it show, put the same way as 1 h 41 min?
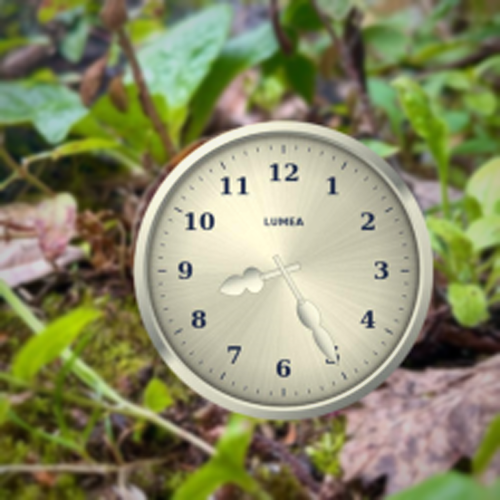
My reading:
8 h 25 min
